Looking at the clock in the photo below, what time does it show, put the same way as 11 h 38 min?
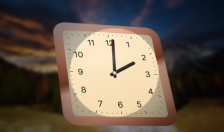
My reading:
2 h 01 min
